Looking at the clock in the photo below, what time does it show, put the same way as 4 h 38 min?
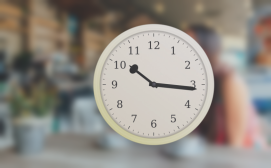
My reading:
10 h 16 min
